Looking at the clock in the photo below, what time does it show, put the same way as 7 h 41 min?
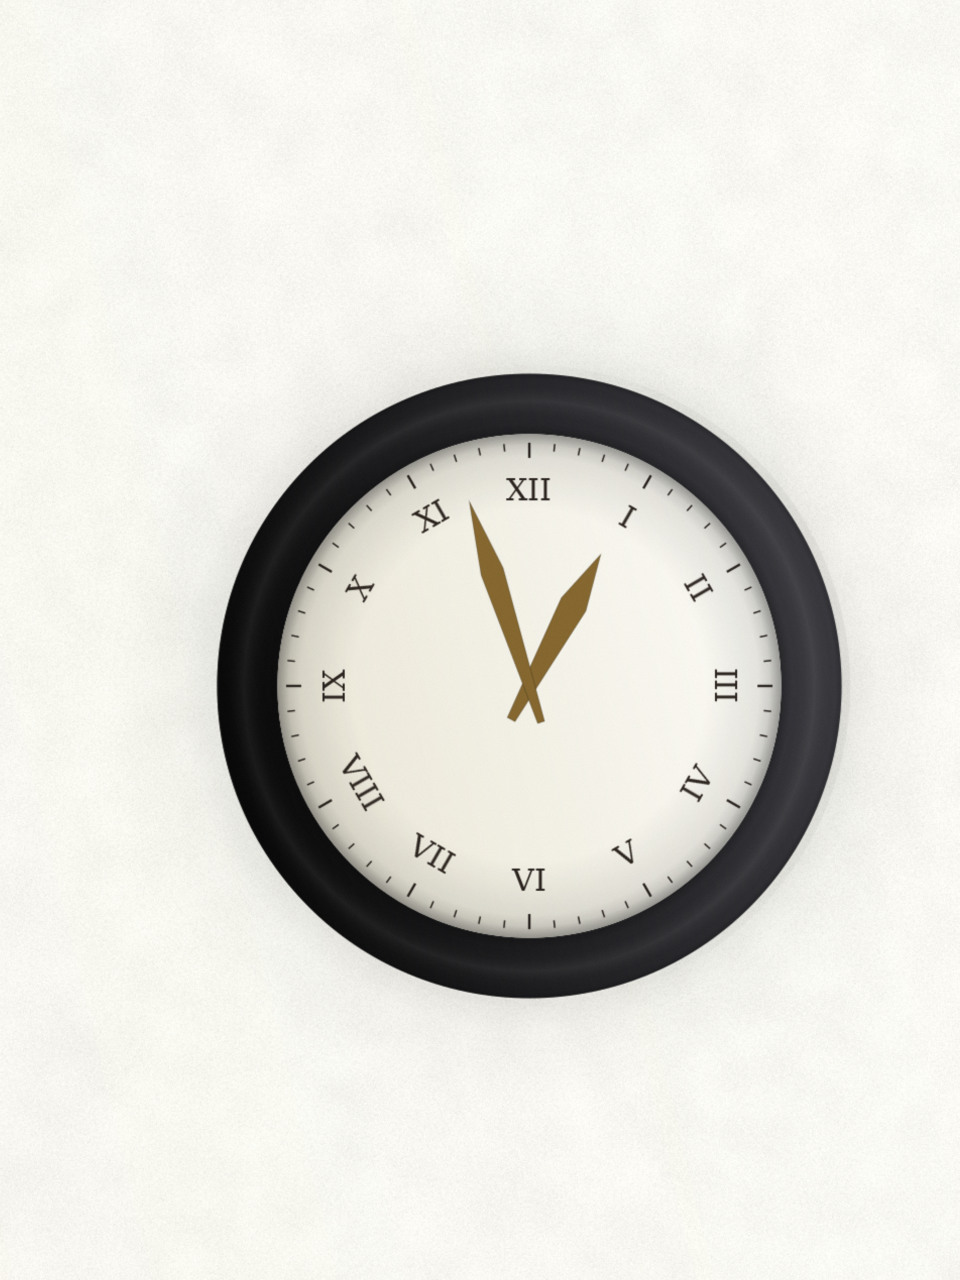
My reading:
12 h 57 min
